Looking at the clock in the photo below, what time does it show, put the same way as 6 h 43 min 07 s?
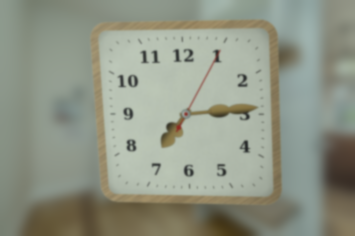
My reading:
7 h 14 min 05 s
